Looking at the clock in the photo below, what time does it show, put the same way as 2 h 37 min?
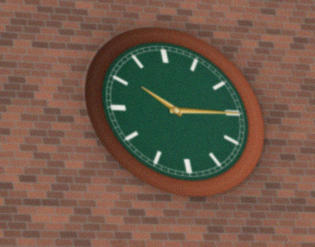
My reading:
10 h 15 min
